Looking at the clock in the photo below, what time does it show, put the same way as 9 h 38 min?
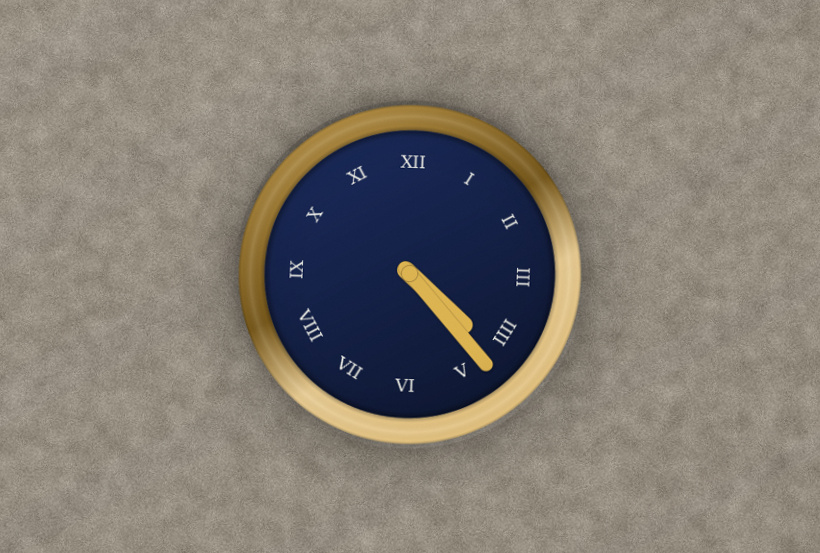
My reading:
4 h 23 min
